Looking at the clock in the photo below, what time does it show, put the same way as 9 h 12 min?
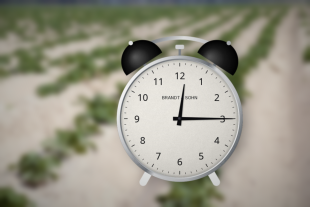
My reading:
12 h 15 min
